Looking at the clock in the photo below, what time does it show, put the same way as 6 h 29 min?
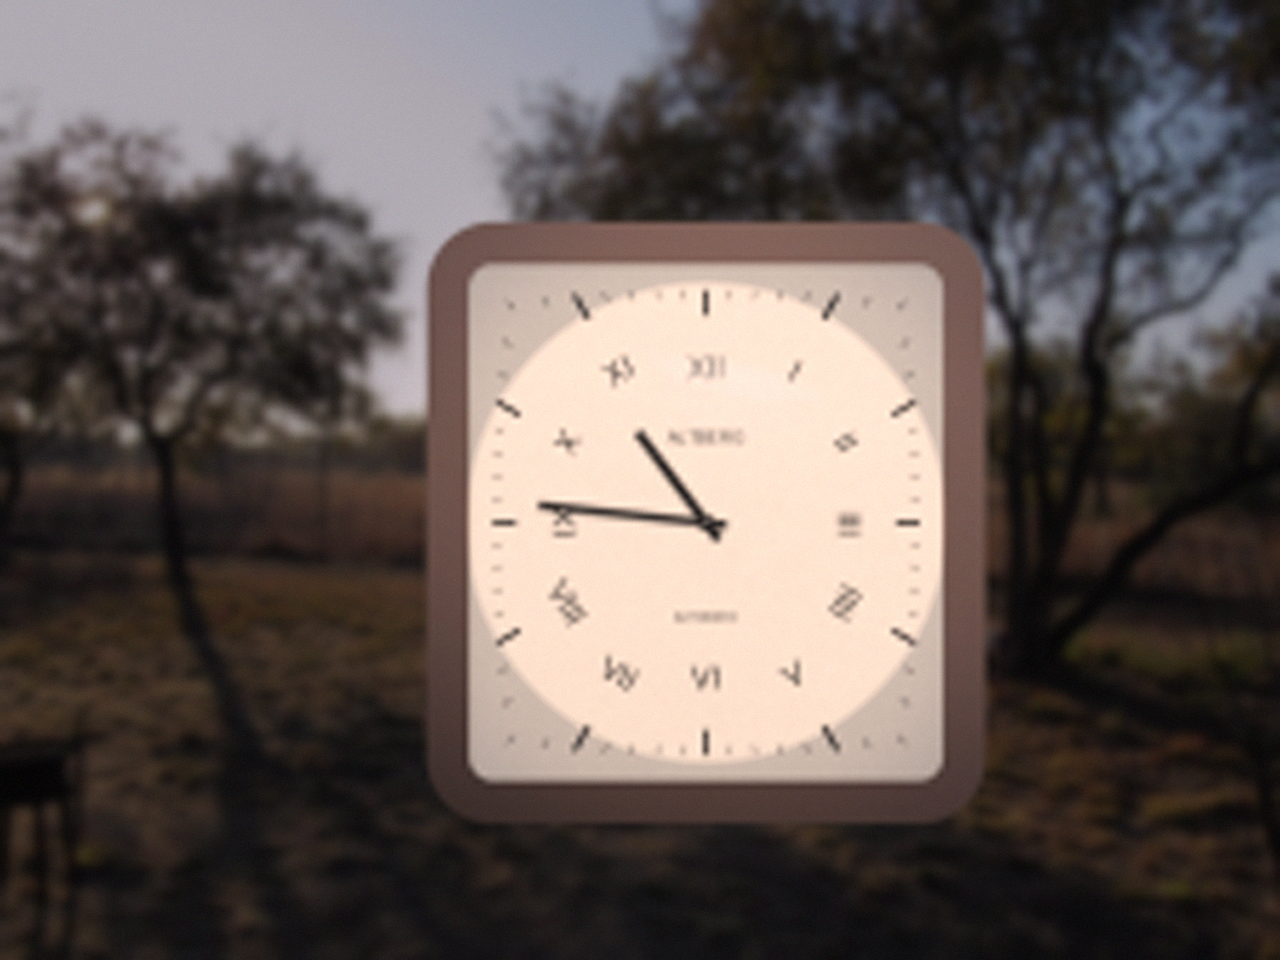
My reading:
10 h 46 min
